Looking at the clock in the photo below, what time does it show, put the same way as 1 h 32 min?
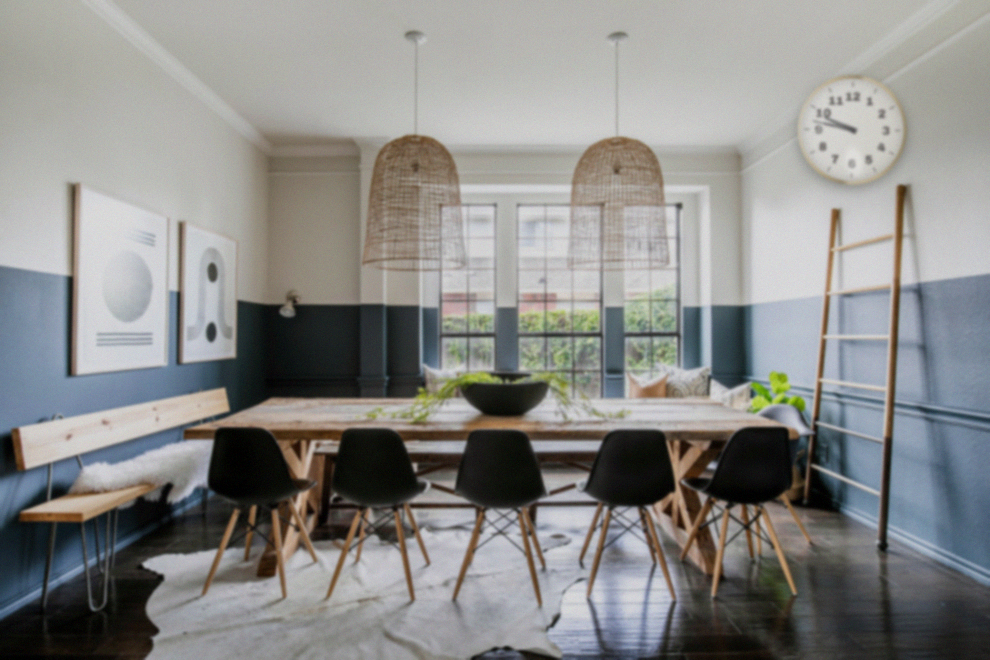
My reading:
9 h 47 min
